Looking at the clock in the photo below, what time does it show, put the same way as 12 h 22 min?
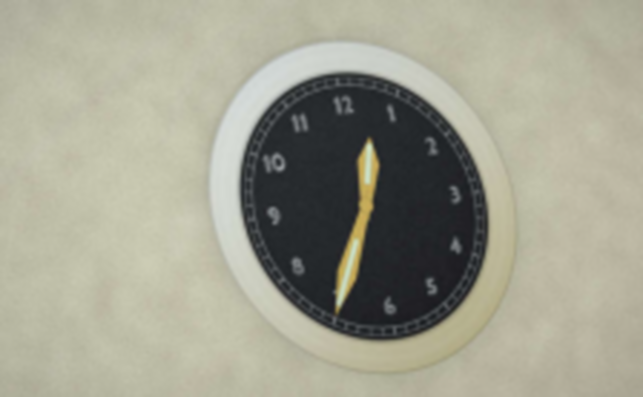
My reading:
12 h 35 min
